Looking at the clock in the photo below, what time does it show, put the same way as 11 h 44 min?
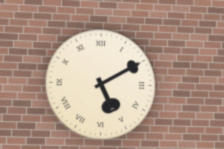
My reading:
5 h 10 min
